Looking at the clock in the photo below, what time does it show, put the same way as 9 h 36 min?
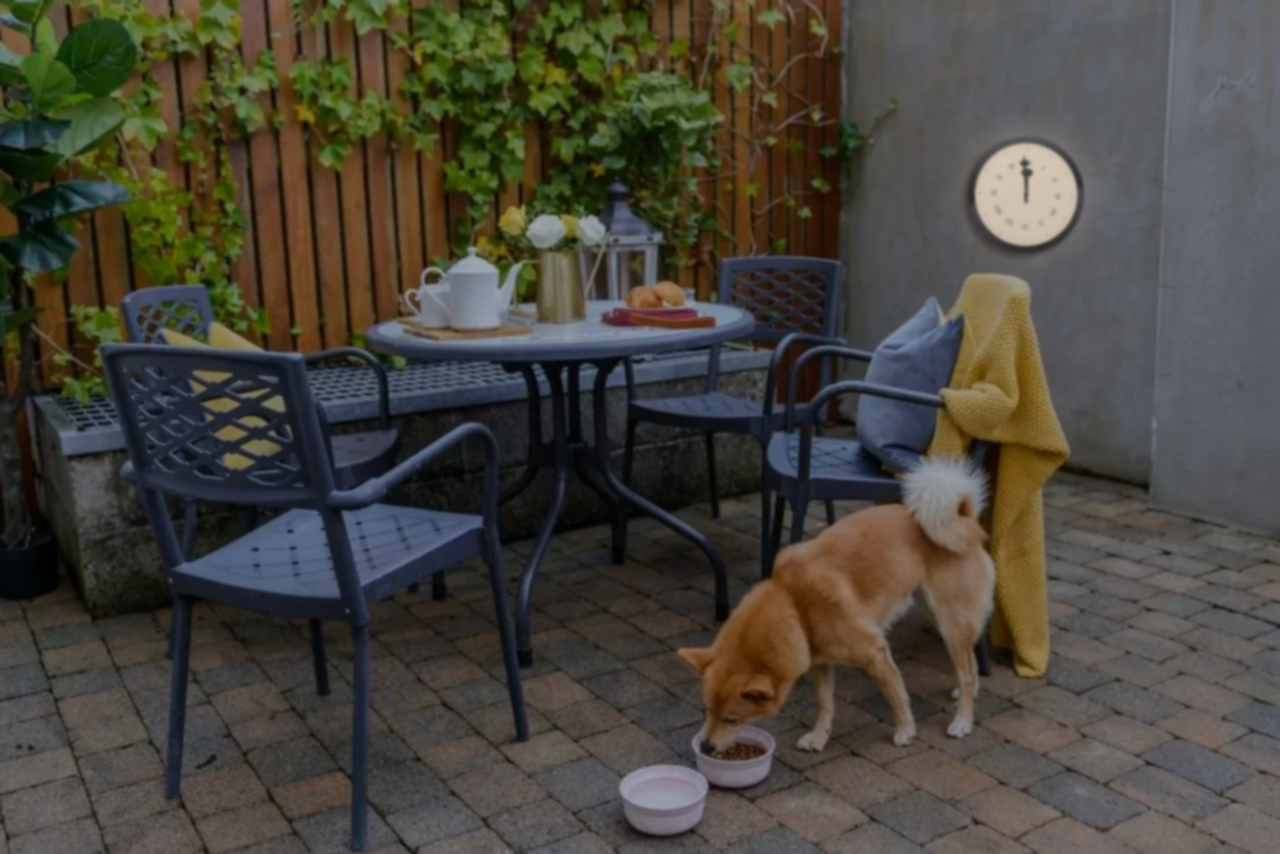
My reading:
11 h 59 min
